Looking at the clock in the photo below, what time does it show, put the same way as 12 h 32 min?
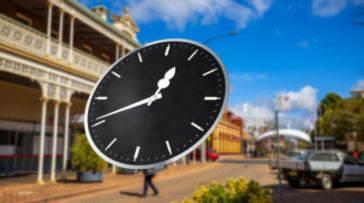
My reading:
12 h 41 min
